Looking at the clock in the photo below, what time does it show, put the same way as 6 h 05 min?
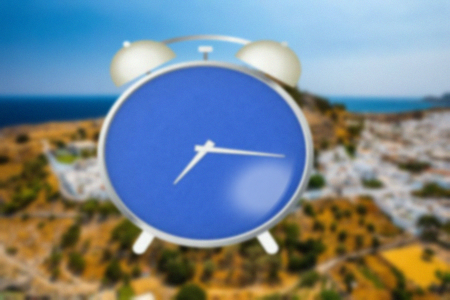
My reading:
7 h 16 min
